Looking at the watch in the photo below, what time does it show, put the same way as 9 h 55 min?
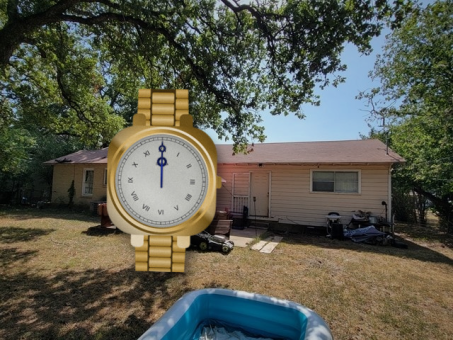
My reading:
12 h 00 min
